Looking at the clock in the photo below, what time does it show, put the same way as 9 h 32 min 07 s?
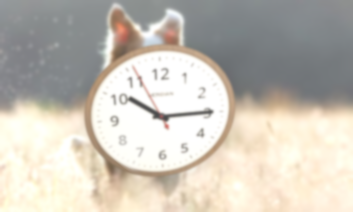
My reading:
10 h 14 min 56 s
